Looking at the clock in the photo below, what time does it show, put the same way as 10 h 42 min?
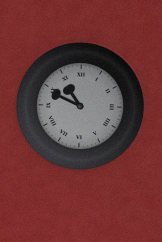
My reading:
10 h 49 min
